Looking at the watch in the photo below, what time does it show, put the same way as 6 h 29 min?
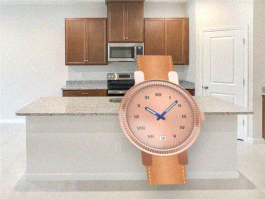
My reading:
10 h 08 min
